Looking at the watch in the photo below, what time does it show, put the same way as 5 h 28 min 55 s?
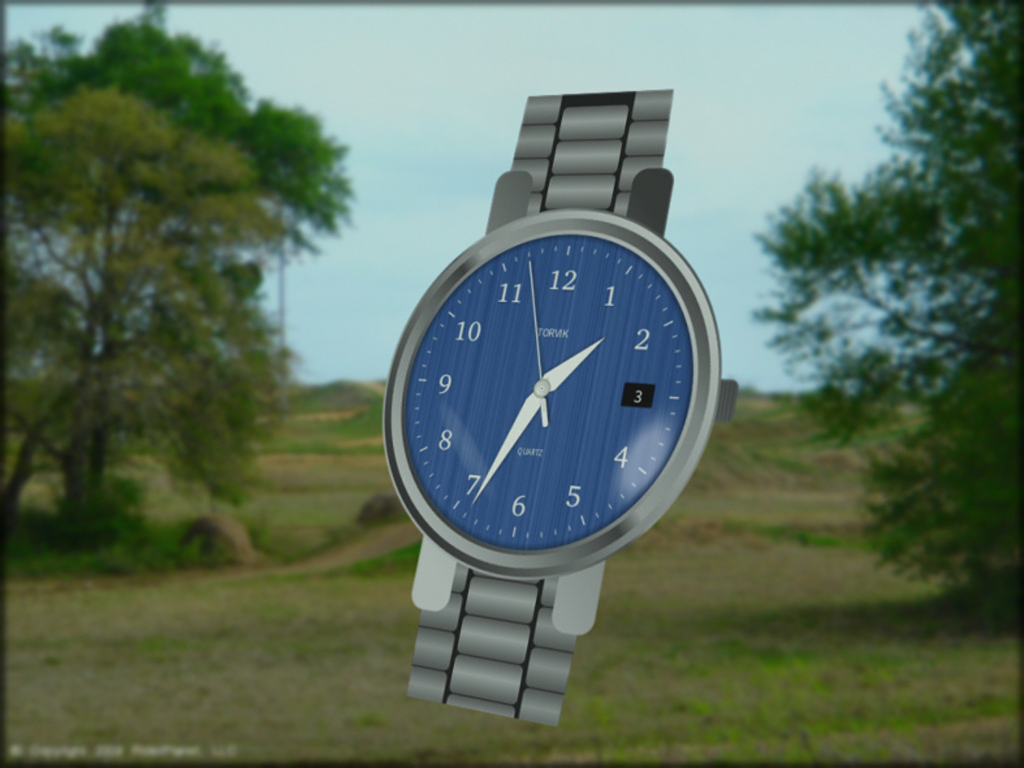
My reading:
1 h 33 min 57 s
